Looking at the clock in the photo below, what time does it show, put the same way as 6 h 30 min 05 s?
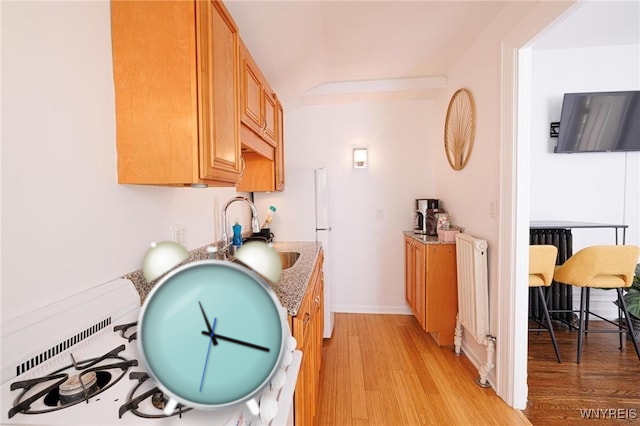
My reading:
11 h 17 min 32 s
